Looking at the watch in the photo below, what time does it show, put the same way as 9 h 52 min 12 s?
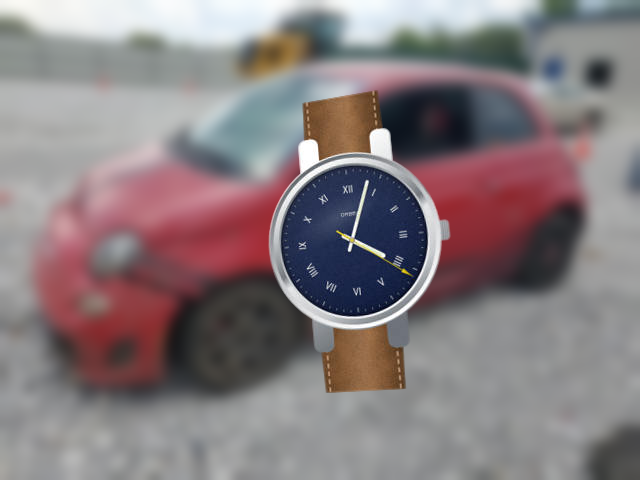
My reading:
4 h 03 min 21 s
